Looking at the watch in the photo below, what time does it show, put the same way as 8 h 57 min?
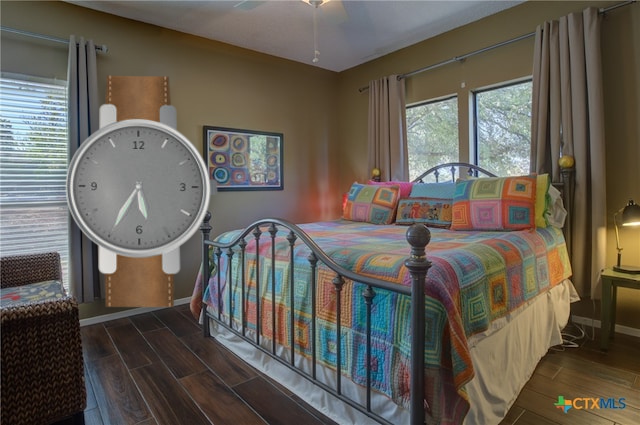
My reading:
5 h 35 min
